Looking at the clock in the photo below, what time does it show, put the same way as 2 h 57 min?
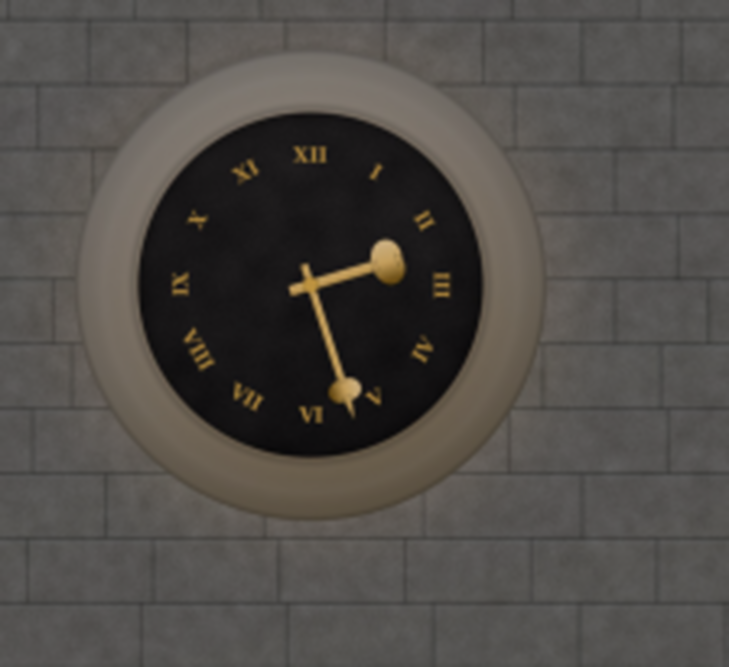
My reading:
2 h 27 min
